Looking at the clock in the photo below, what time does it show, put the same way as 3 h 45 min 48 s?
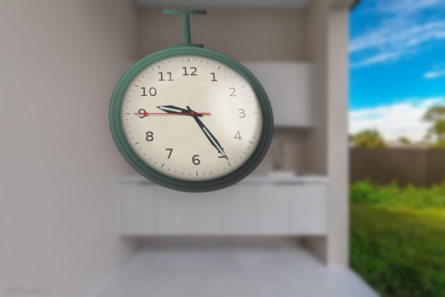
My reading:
9 h 24 min 45 s
